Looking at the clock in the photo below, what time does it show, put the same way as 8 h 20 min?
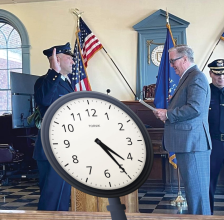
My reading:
4 h 25 min
